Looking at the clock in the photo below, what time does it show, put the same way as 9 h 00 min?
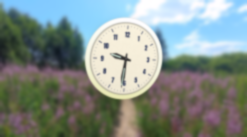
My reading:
9 h 31 min
